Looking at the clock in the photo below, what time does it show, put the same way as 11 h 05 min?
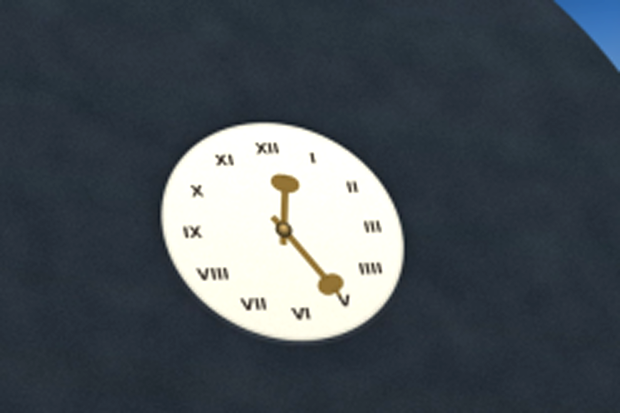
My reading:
12 h 25 min
